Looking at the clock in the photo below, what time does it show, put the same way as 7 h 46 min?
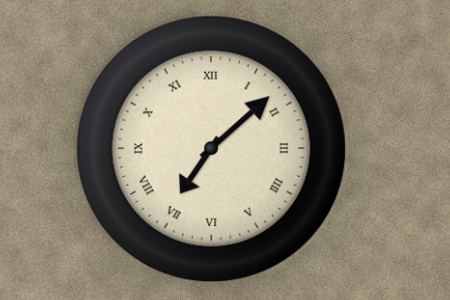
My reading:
7 h 08 min
